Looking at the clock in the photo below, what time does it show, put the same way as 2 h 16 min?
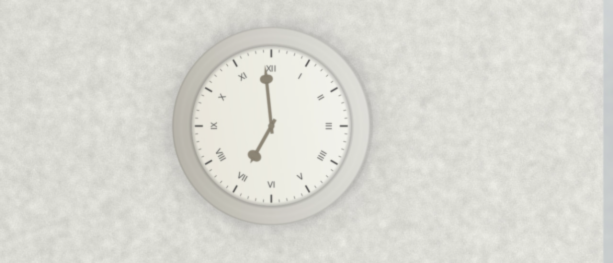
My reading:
6 h 59 min
